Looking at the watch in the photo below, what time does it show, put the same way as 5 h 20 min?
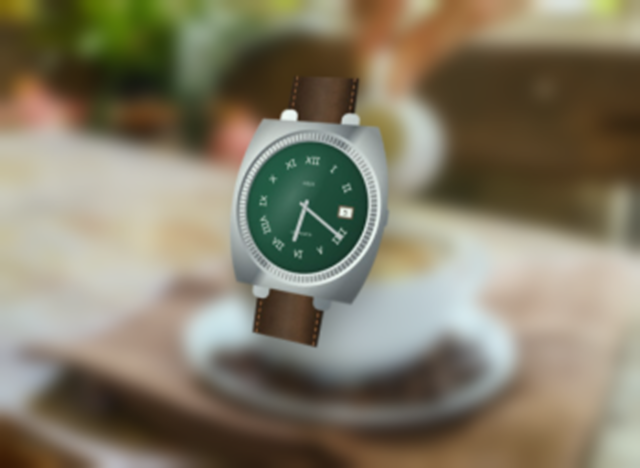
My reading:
6 h 20 min
